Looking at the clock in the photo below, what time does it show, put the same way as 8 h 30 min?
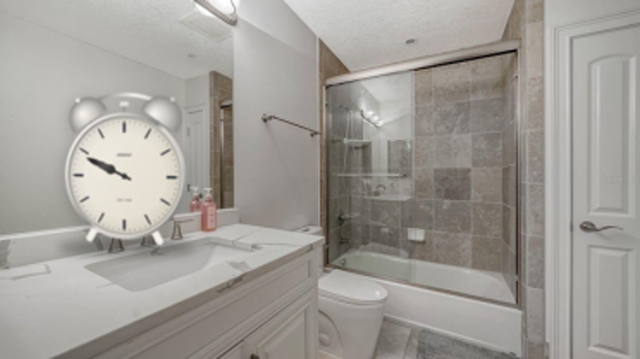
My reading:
9 h 49 min
